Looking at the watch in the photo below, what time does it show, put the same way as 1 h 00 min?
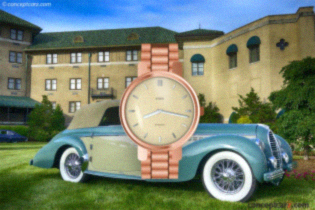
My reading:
8 h 17 min
